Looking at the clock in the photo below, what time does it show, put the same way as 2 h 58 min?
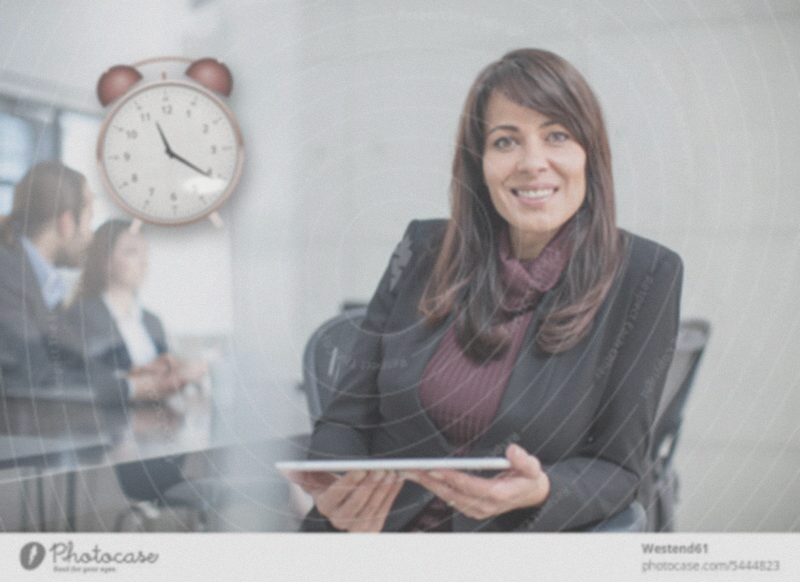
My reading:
11 h 21 min
